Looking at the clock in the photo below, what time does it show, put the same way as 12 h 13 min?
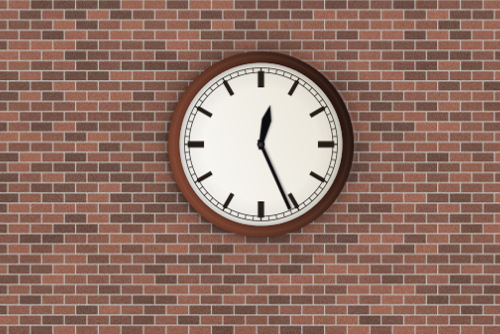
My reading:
12 h 26 min
